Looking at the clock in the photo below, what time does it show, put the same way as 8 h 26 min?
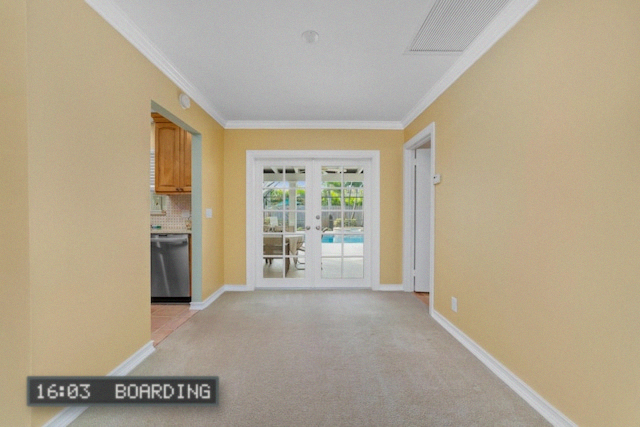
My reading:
16 h 03 min
